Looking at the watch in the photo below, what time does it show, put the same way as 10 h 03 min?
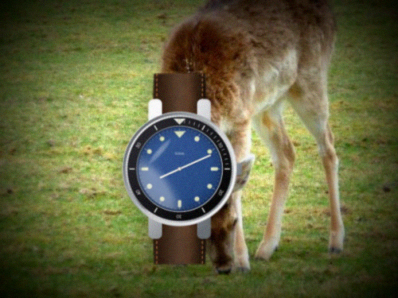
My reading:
8 h 11 min
